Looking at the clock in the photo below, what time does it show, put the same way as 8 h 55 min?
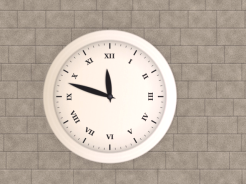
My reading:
11 h 48 min
